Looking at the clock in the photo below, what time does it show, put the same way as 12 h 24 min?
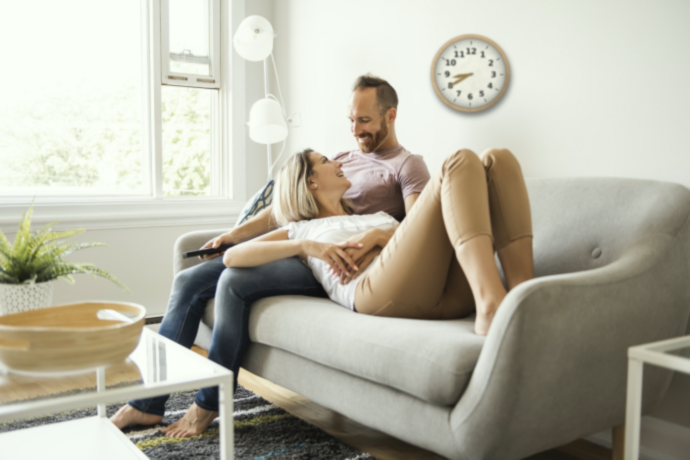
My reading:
8 h 40 min
